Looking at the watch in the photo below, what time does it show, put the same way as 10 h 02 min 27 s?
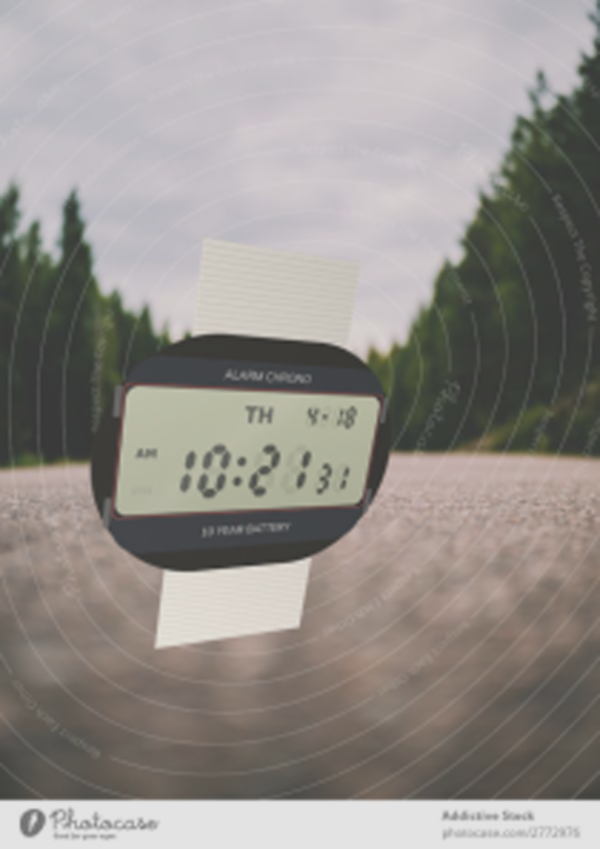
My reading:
10 h 21 min 31 s
